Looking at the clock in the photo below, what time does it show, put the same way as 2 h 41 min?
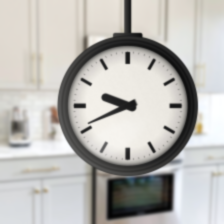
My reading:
9 h 41 min
